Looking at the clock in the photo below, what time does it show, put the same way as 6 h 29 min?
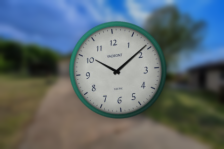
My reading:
10 h 09 min
